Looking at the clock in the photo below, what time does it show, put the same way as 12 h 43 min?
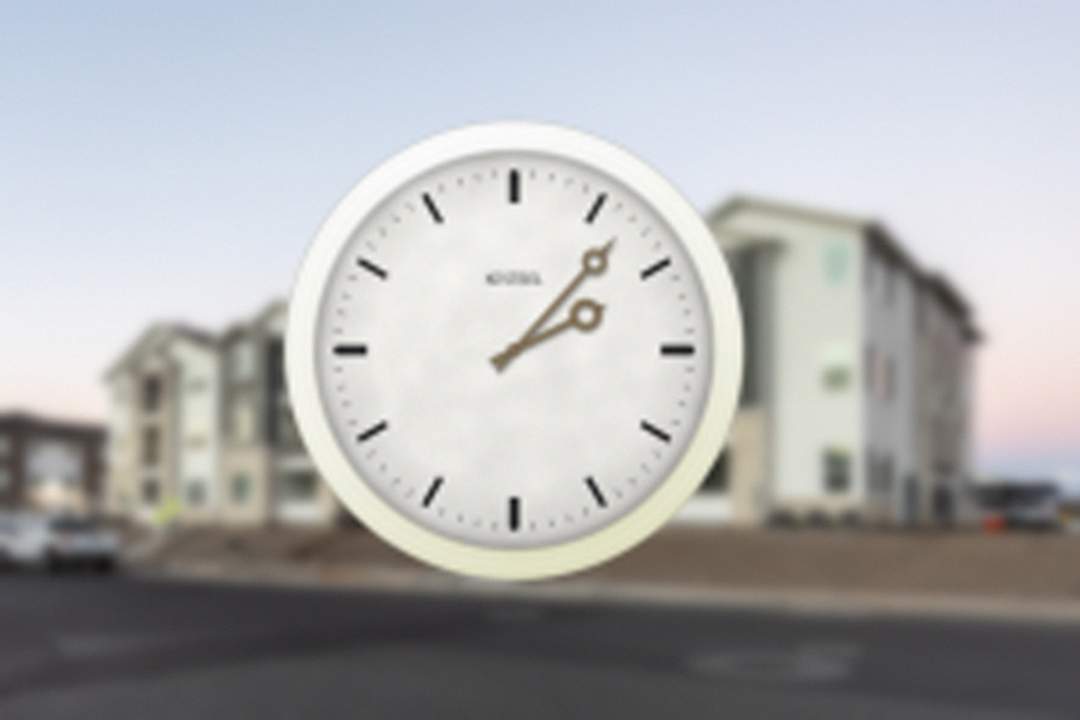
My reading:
2 h 07 min
